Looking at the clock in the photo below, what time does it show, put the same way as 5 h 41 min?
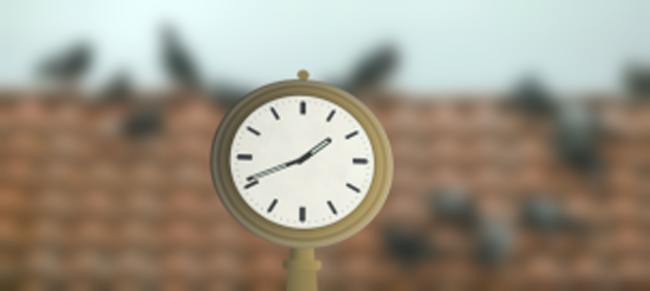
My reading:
1 h 41 min
